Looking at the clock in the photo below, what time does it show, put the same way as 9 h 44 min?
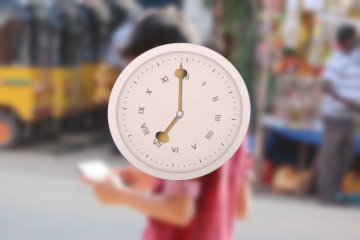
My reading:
6 h 59 min
